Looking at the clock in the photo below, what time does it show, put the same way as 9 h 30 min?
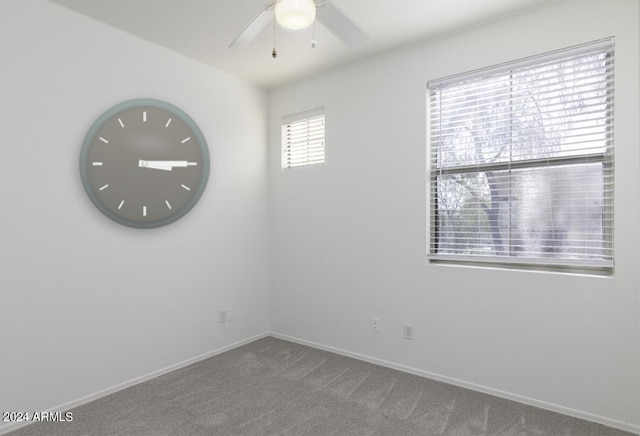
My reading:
3 h 15 min
